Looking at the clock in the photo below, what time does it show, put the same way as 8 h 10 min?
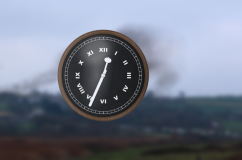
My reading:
12 h 34 min
